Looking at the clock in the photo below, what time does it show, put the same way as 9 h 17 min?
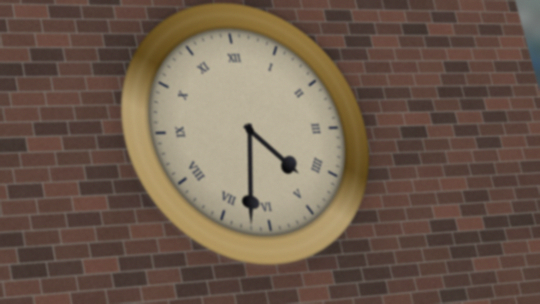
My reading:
4 h 32 min
